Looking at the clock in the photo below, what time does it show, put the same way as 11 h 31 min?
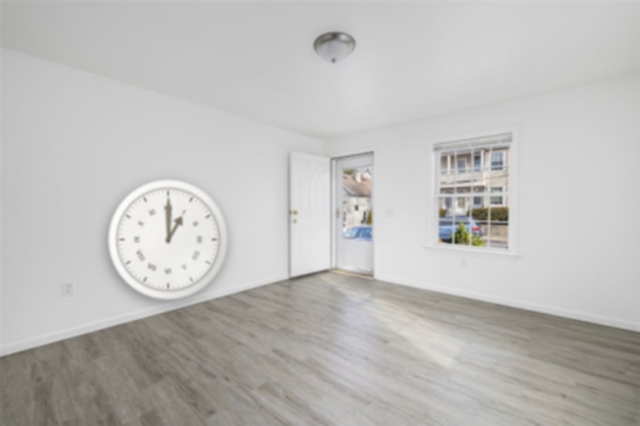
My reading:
1 h 00 min
